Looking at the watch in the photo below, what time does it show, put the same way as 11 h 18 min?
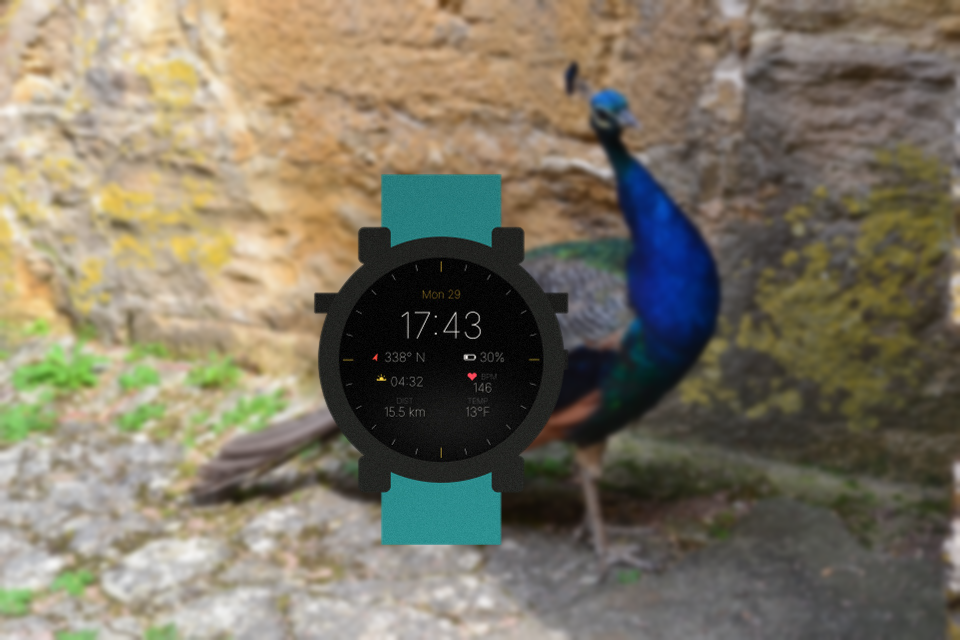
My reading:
17 h 43 min
